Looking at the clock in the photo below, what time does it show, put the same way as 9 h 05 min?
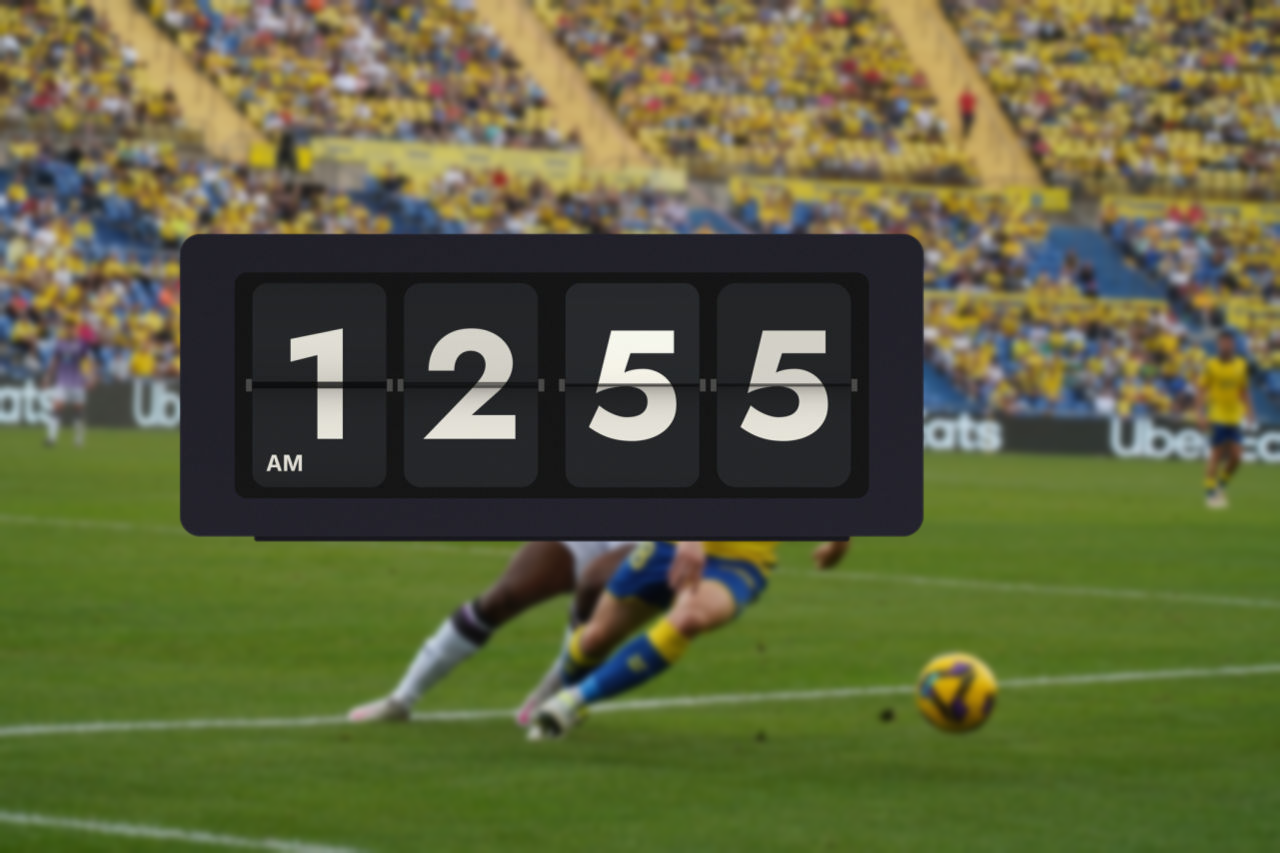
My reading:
12 h 55 min
